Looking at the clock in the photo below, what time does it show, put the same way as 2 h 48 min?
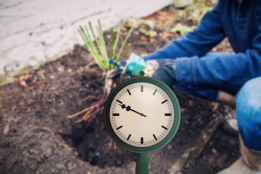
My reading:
9 h 49 min
